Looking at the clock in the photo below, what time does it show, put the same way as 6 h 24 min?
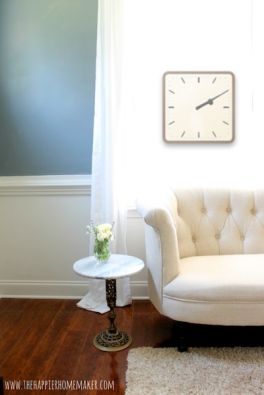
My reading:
2 h 10 min
